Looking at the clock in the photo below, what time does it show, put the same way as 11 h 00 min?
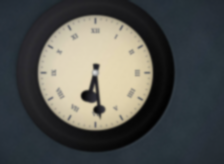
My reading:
6 h 29 min
